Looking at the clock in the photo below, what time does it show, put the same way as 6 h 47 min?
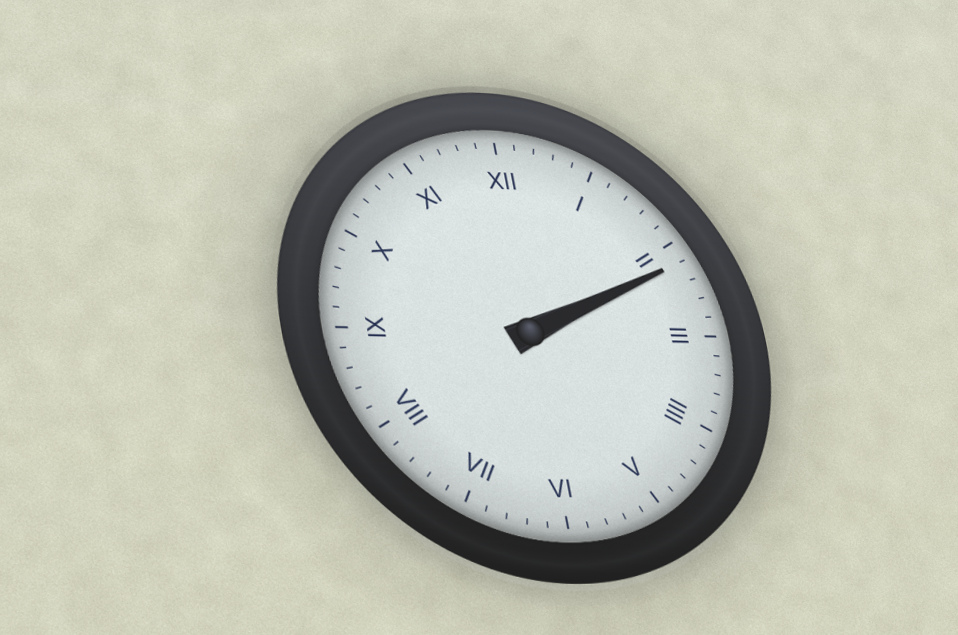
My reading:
2 h 11 min
